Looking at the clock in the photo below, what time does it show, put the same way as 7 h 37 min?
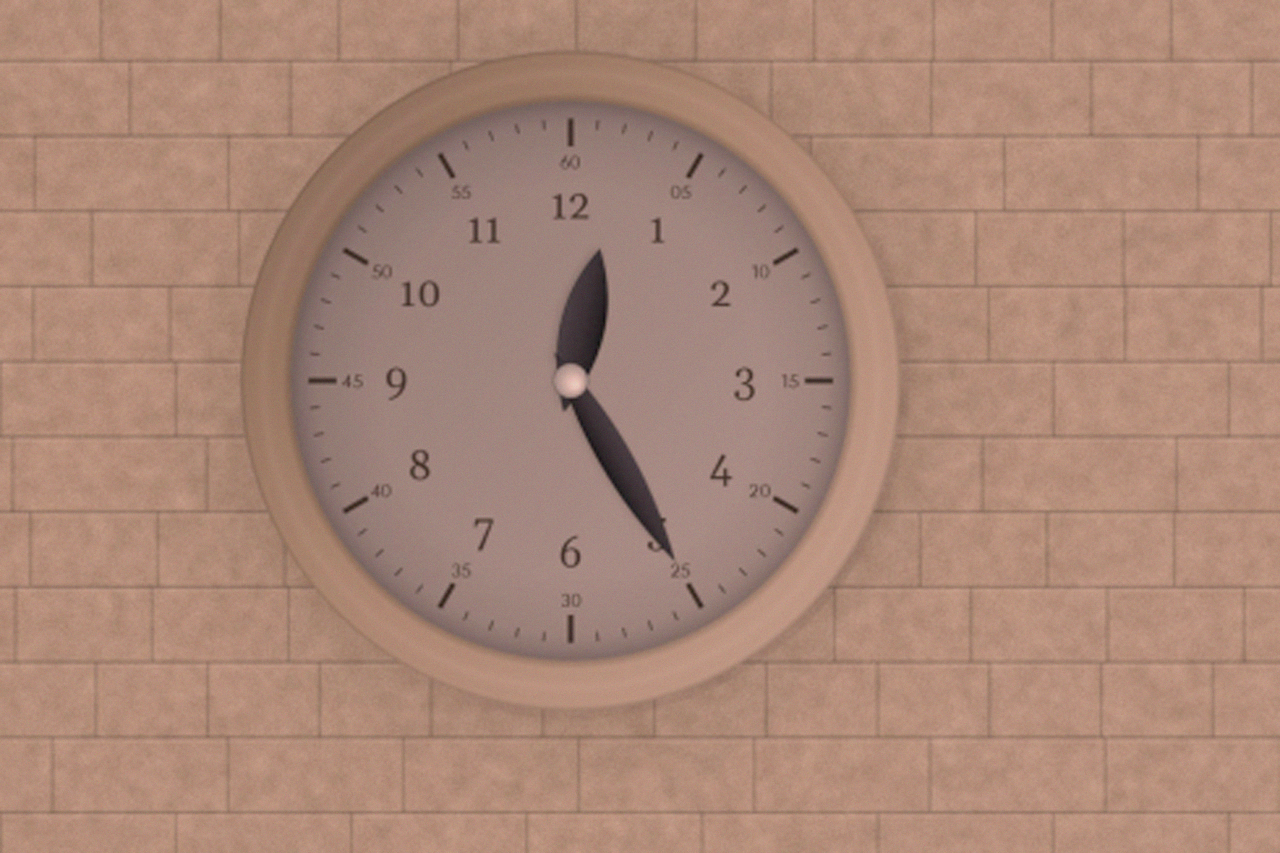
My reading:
12 h 25 min
